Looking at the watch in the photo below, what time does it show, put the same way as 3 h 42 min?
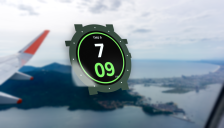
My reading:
7 h 09 min
